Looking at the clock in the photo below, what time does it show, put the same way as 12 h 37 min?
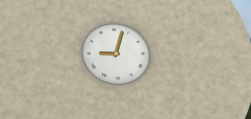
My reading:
9 h 03 min
